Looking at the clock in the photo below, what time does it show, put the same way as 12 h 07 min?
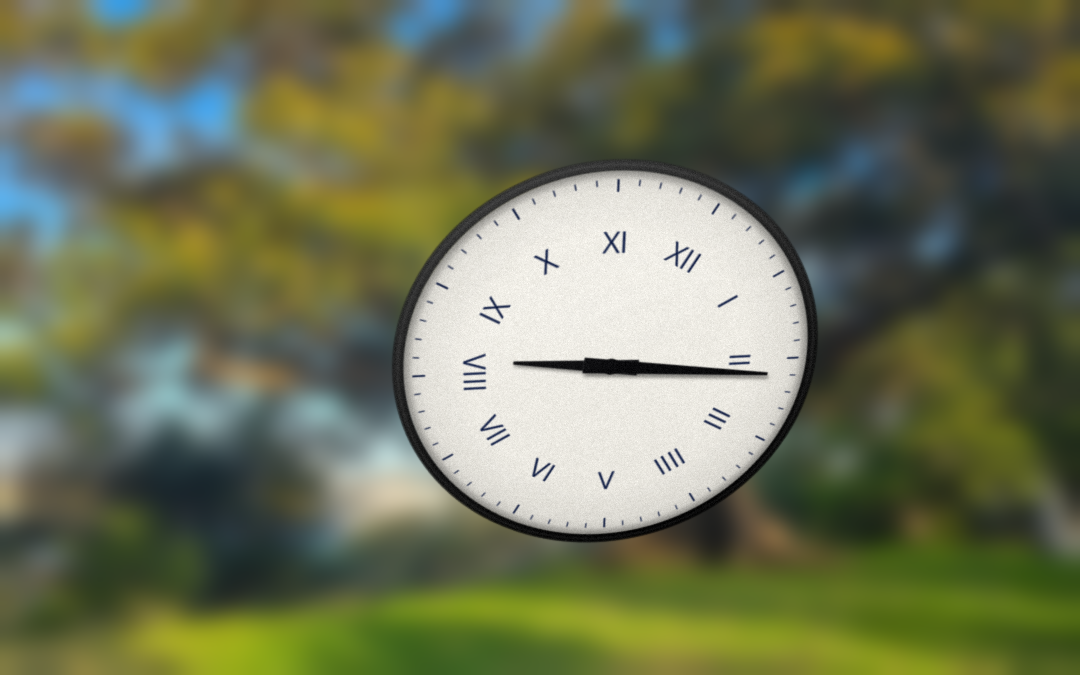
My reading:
8 h 11 min
